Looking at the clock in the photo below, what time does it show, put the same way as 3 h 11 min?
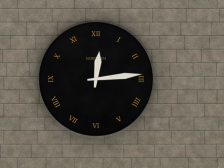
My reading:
12 h 14 min
